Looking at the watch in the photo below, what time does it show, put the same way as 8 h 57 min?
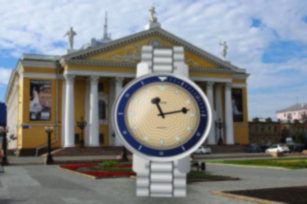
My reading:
11 h 13 min
